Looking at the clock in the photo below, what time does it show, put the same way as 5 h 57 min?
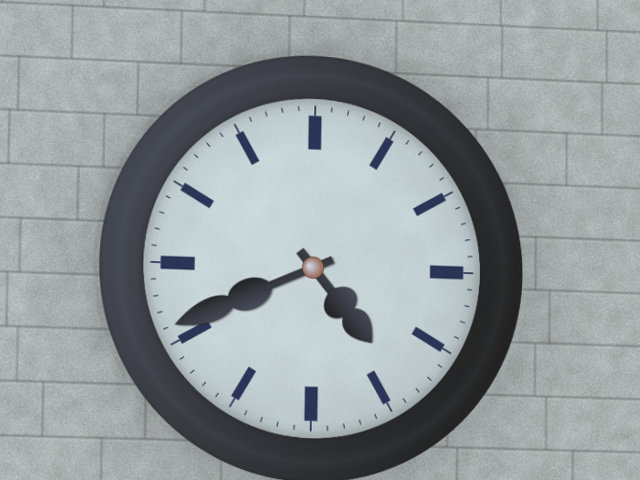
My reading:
4 h 41 min
